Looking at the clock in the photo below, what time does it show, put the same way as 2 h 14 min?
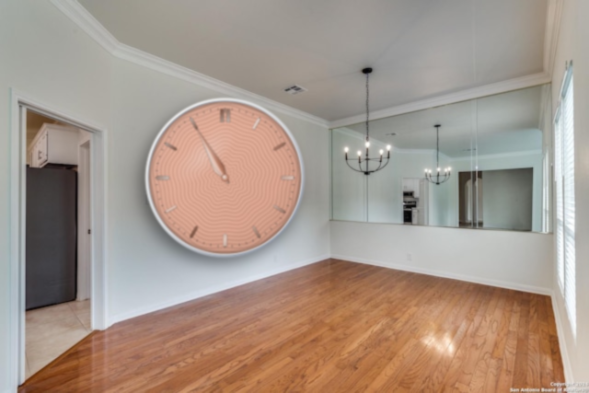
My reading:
10 h 55 min
